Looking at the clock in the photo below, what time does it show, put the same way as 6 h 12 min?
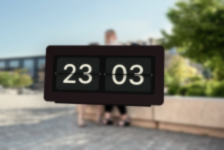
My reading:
23 h 03 min
